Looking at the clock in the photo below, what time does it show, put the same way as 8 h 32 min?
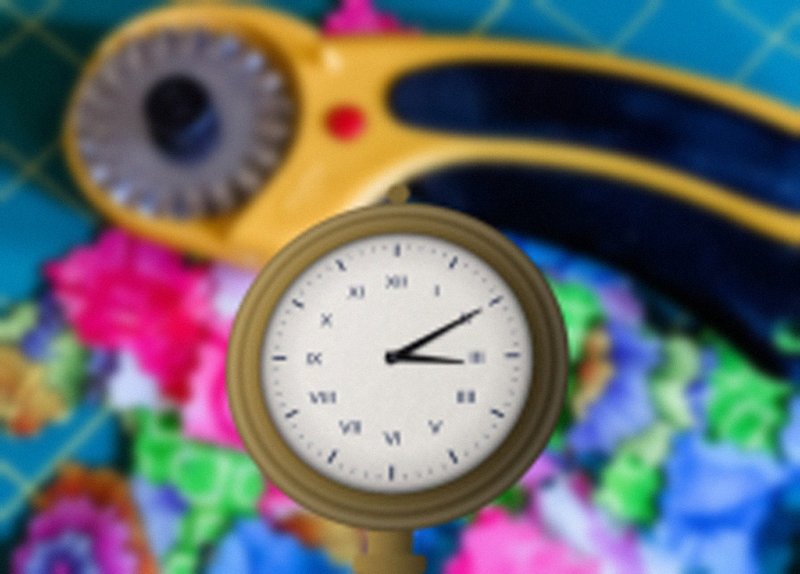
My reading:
3 h 10 min
